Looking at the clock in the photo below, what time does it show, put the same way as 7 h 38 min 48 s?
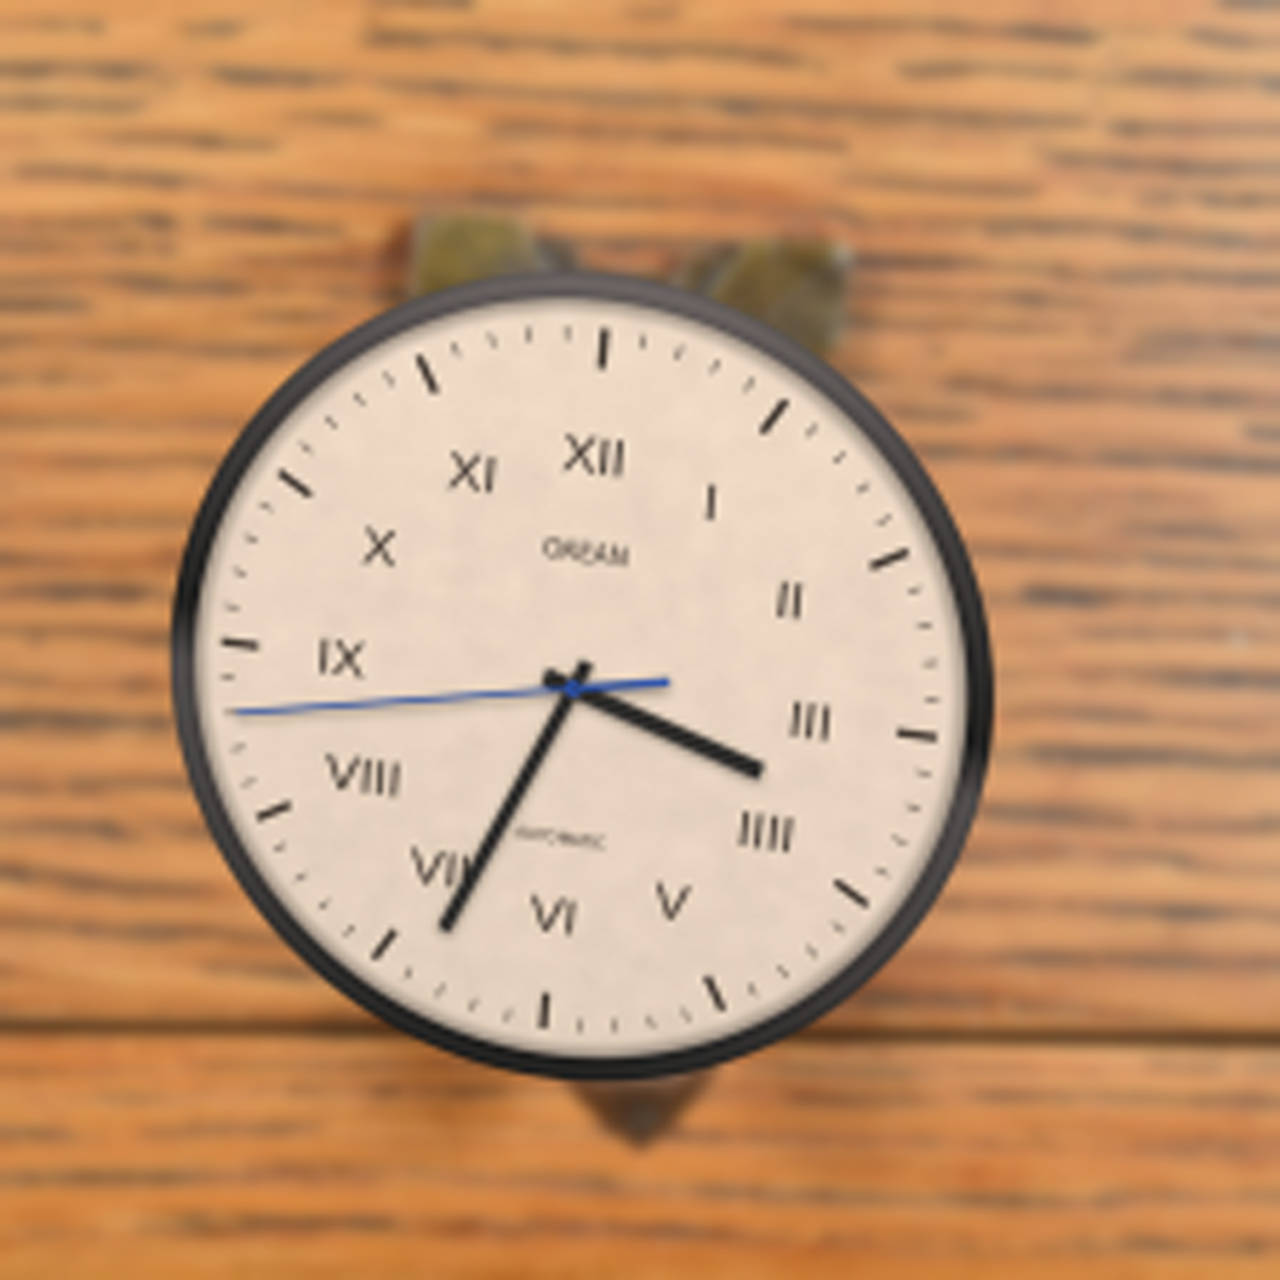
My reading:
3 h 33 min 43 s
